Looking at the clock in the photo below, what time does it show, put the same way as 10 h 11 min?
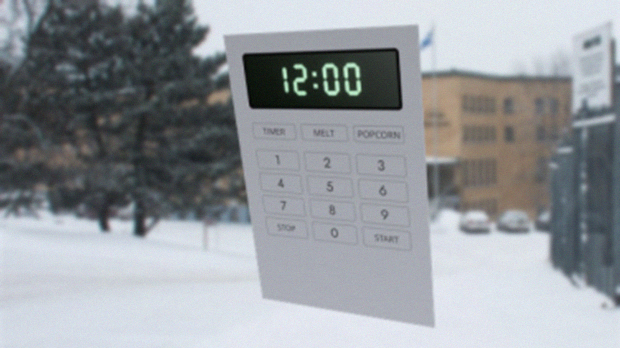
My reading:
12 h 00 min
